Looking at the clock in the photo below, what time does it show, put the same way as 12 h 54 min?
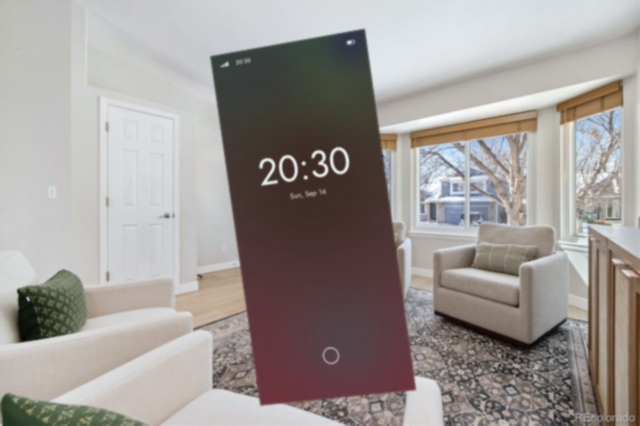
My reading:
20 h 30 min
